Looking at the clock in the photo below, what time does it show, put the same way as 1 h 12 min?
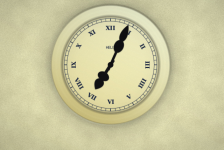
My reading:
7 h 04 min
